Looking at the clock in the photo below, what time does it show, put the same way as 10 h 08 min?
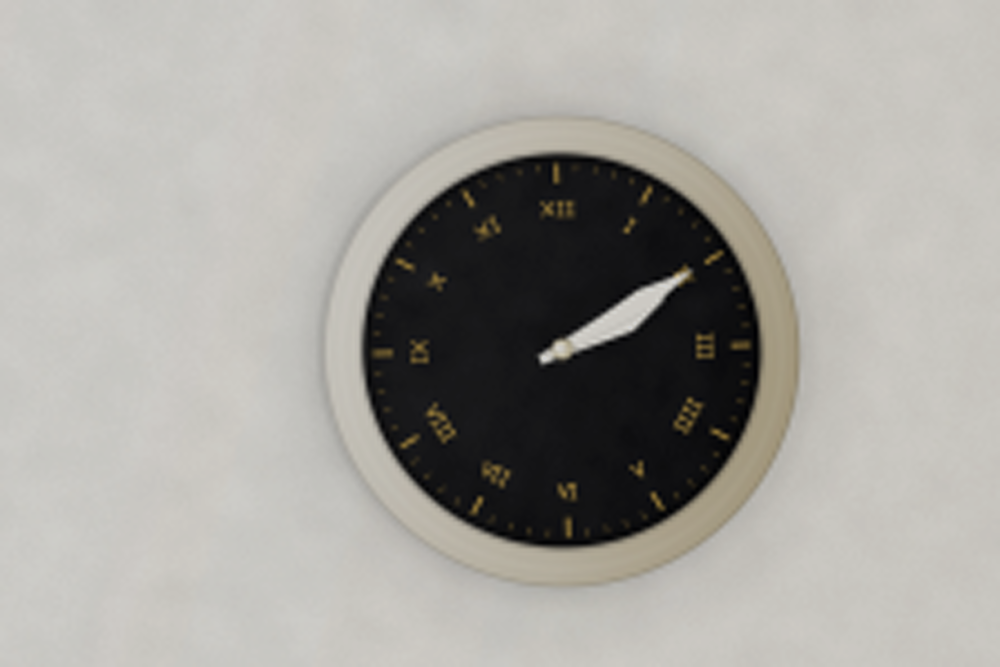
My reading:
2 h 10 min
